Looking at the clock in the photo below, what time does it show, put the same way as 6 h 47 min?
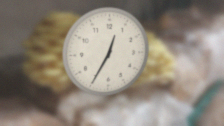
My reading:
12 h 35 min
